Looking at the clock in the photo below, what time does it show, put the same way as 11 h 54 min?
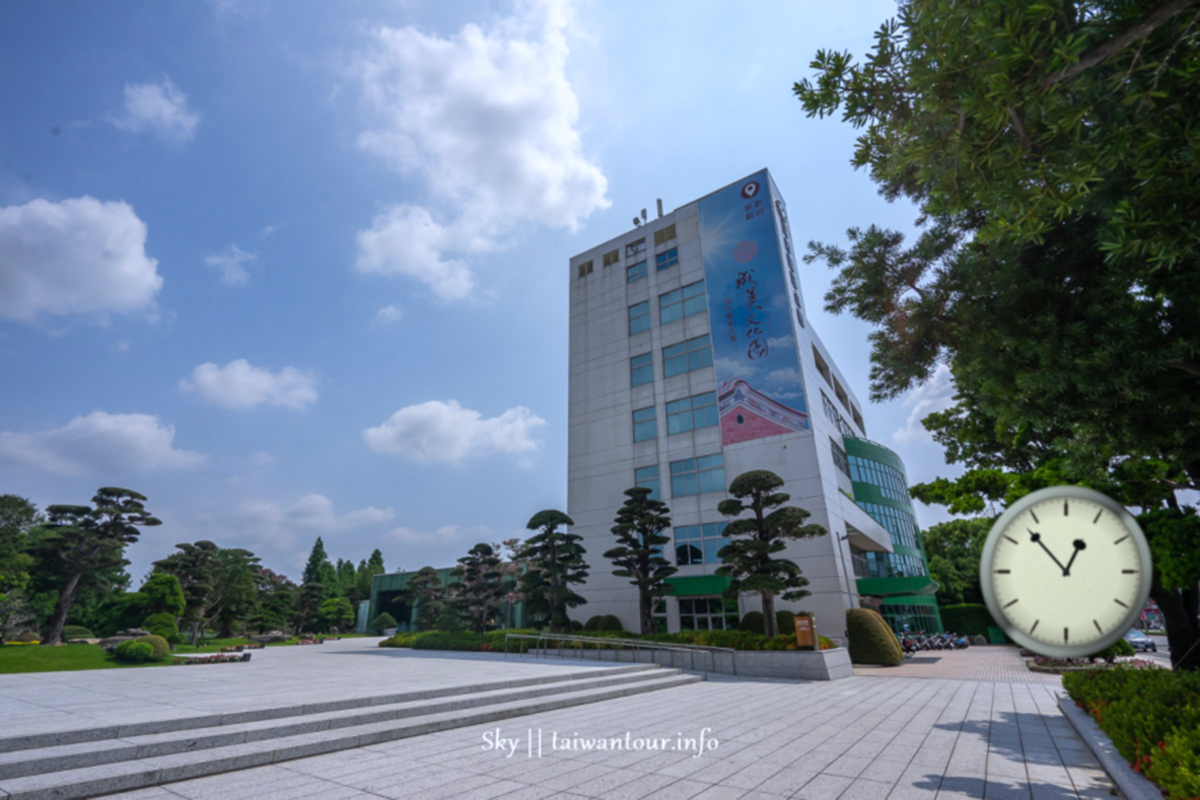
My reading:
12 h 53 min
